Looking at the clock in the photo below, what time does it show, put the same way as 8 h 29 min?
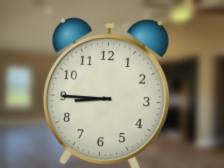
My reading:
8 h 45 min
